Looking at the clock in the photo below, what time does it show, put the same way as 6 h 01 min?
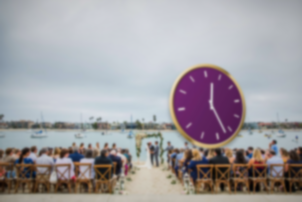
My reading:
12 h 27 min
